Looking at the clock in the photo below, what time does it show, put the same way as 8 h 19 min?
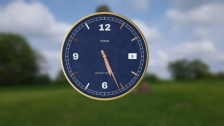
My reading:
5 h 26 min
